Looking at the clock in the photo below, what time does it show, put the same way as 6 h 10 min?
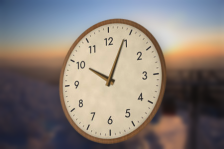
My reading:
10 h 04 min
